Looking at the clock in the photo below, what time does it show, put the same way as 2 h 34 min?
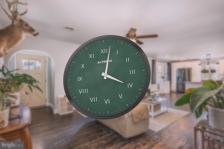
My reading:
4 h 02 min
